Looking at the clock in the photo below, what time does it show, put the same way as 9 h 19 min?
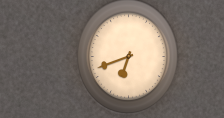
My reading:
6 h 42 min
